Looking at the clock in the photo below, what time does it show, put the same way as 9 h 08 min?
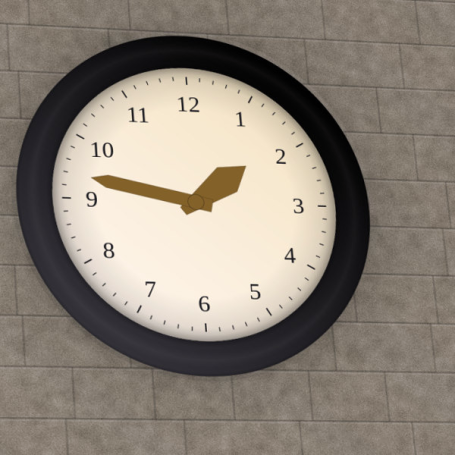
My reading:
1 h 47 min
